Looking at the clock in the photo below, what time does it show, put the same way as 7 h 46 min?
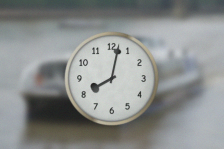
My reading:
8 h 02 min
